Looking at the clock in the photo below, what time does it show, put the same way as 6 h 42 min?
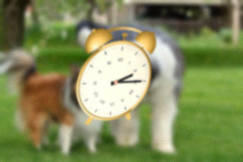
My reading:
2 h 15 min
